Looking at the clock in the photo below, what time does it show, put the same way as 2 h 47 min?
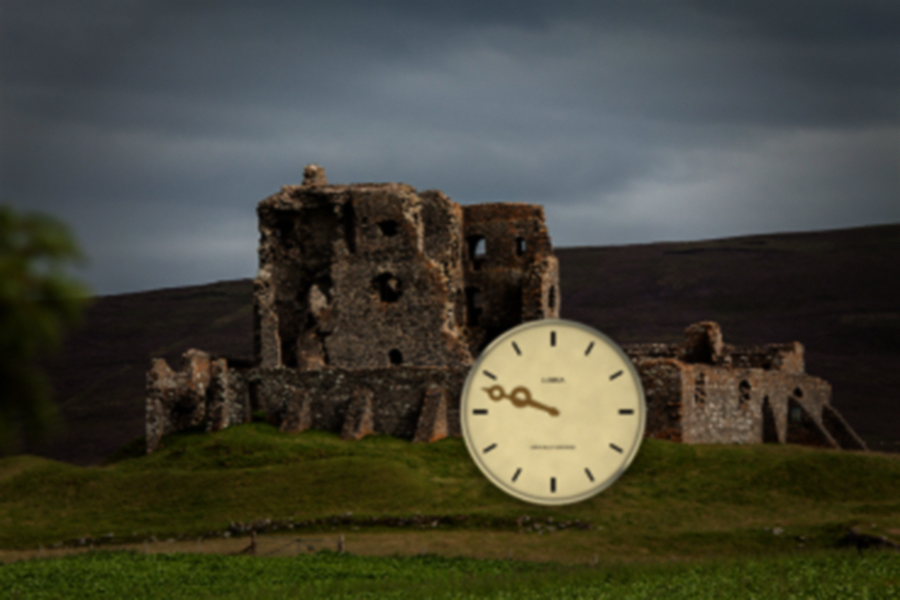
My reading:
9 h 48 min
